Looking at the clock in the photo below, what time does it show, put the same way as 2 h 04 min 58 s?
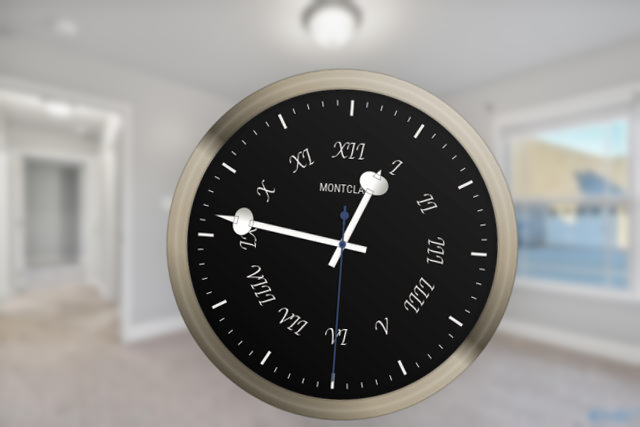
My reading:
12 h 46 min 30 s
